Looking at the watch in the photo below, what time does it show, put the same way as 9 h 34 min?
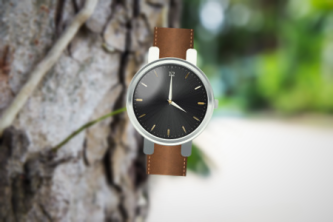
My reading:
4 h 00 min
